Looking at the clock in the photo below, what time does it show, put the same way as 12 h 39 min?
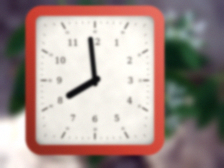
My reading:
7 h 59 min
